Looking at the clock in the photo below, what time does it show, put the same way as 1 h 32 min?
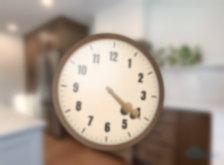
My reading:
4 h 21 min
